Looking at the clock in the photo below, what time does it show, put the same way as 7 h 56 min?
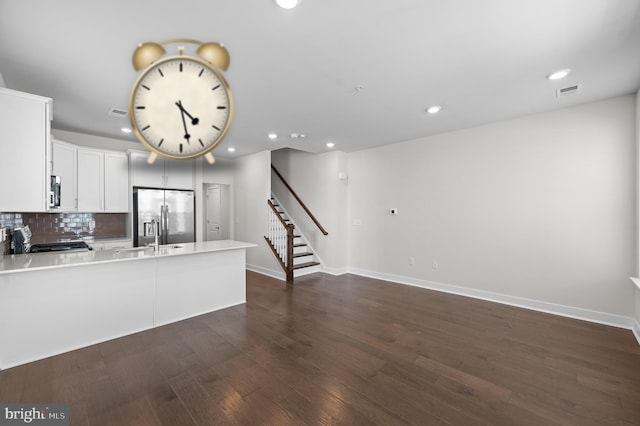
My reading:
4 h 28 min
